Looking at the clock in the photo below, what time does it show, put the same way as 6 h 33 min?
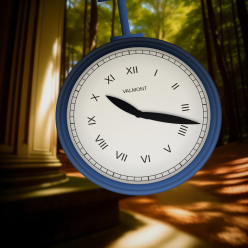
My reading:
10 h 18 min
